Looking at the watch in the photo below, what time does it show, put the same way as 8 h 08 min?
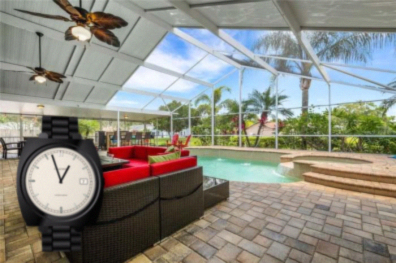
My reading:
12 h 57 min
